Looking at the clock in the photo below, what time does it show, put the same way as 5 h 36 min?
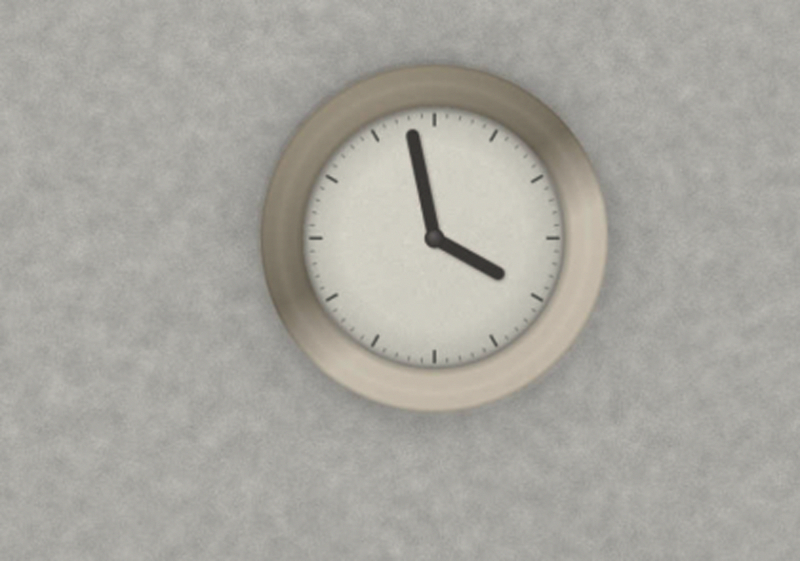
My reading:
3 h 58 min
